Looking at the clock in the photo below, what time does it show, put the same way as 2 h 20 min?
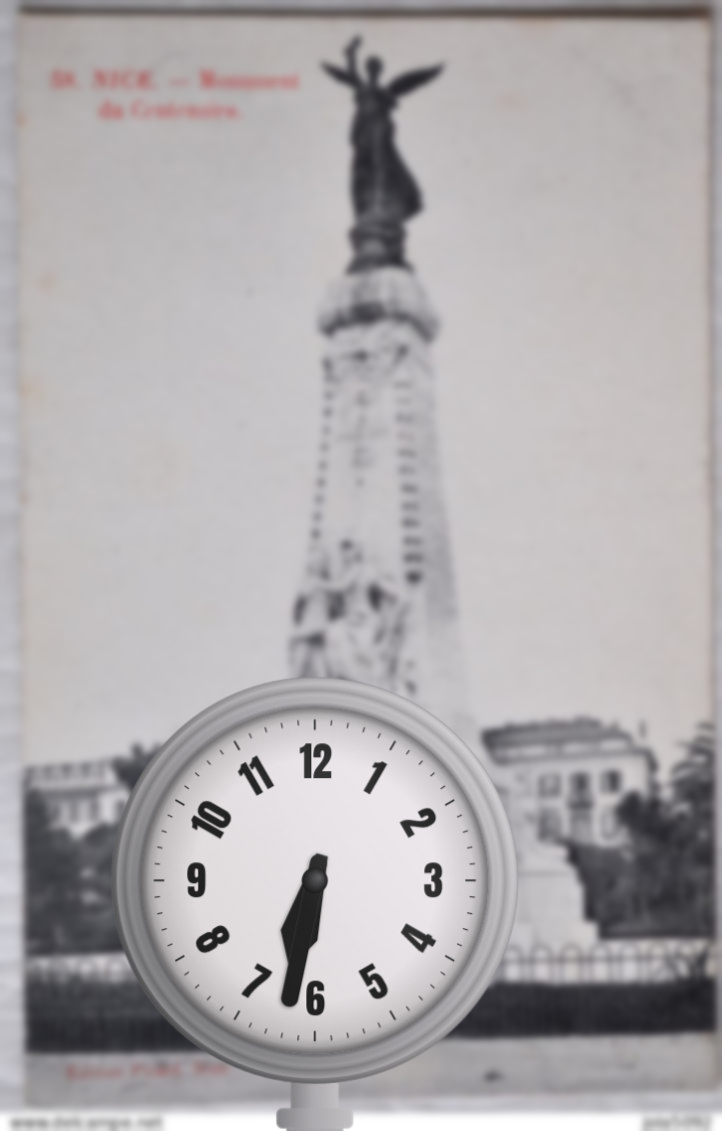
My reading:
6 h 32 min
